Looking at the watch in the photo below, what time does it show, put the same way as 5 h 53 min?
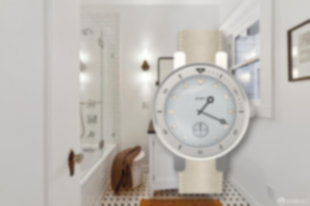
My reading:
1 h 19 min
